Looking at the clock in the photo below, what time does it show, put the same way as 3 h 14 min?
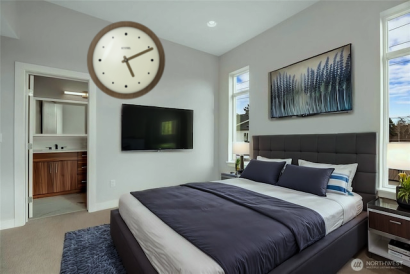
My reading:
5 h 11 min
